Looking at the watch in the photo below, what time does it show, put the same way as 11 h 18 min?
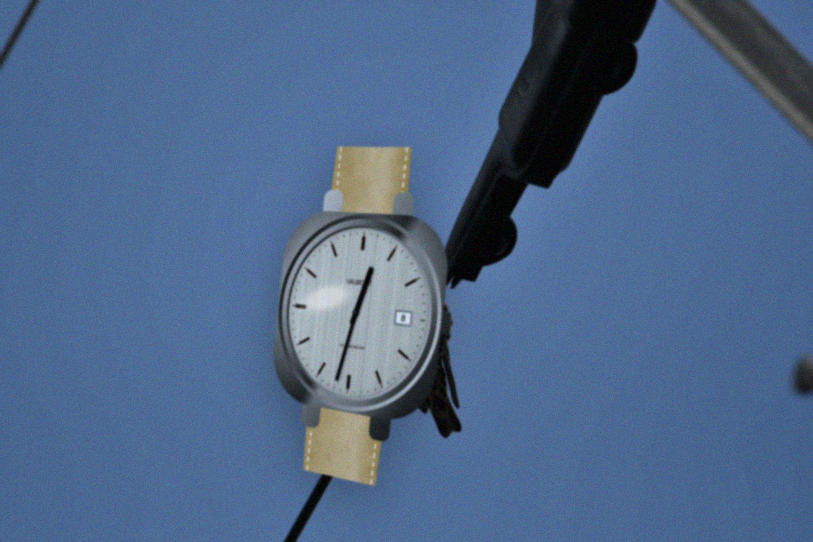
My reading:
12 h 32 min
